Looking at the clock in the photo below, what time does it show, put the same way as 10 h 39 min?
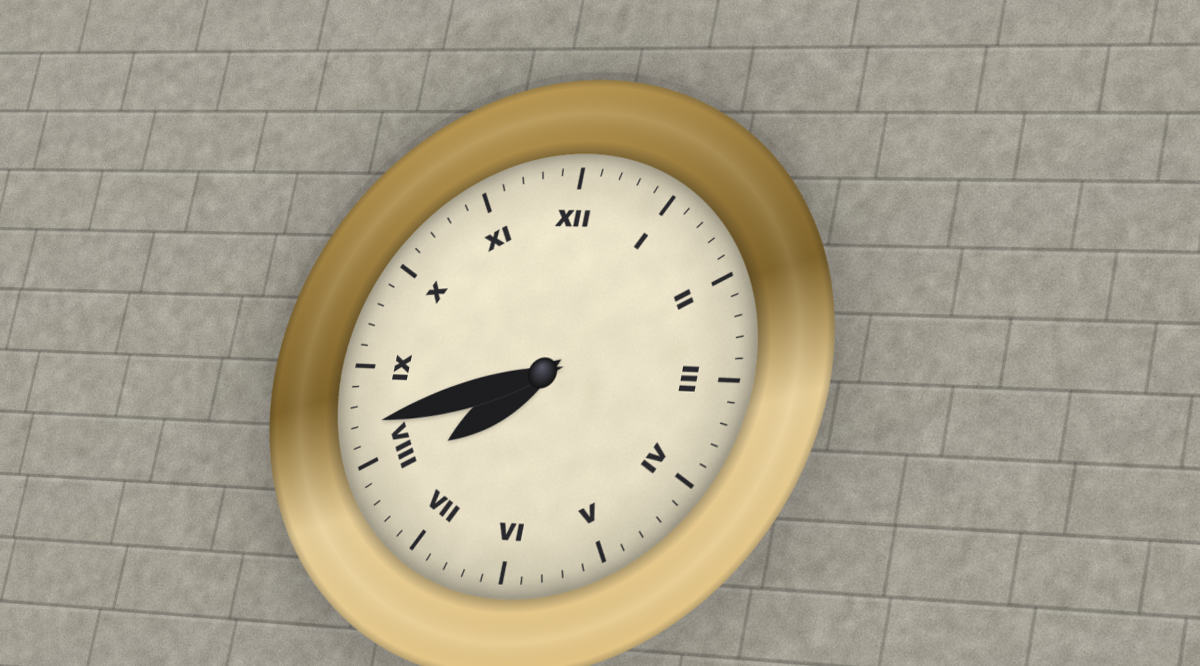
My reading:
7 h 42 min
